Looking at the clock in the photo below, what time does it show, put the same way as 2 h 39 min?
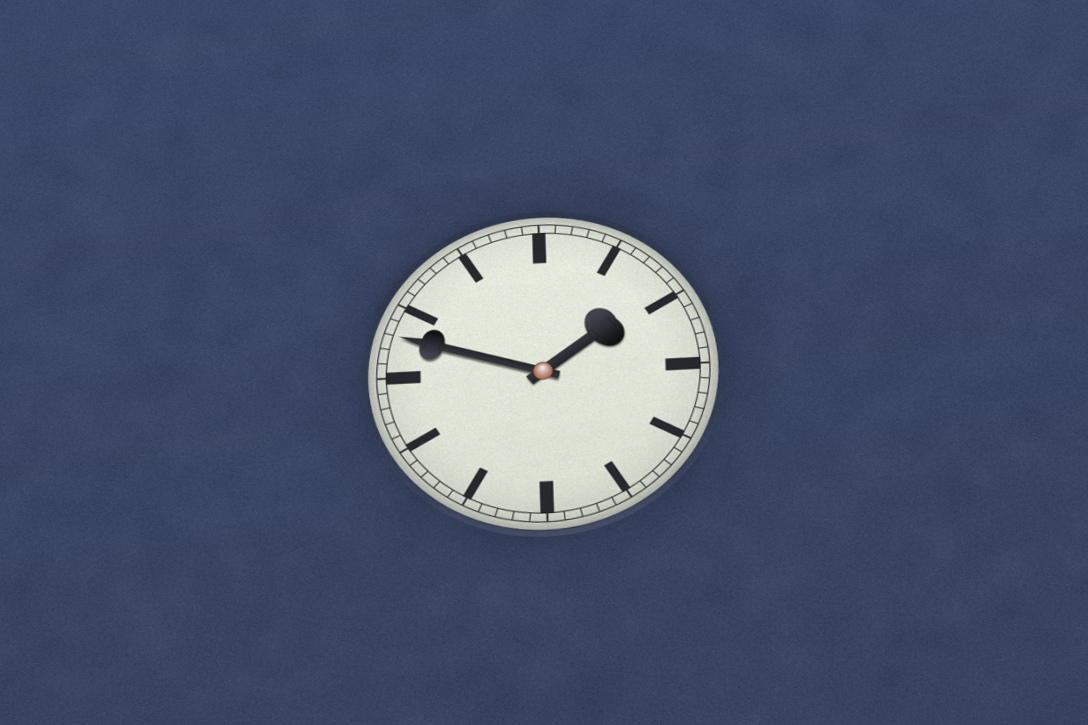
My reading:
1 h 48 min
